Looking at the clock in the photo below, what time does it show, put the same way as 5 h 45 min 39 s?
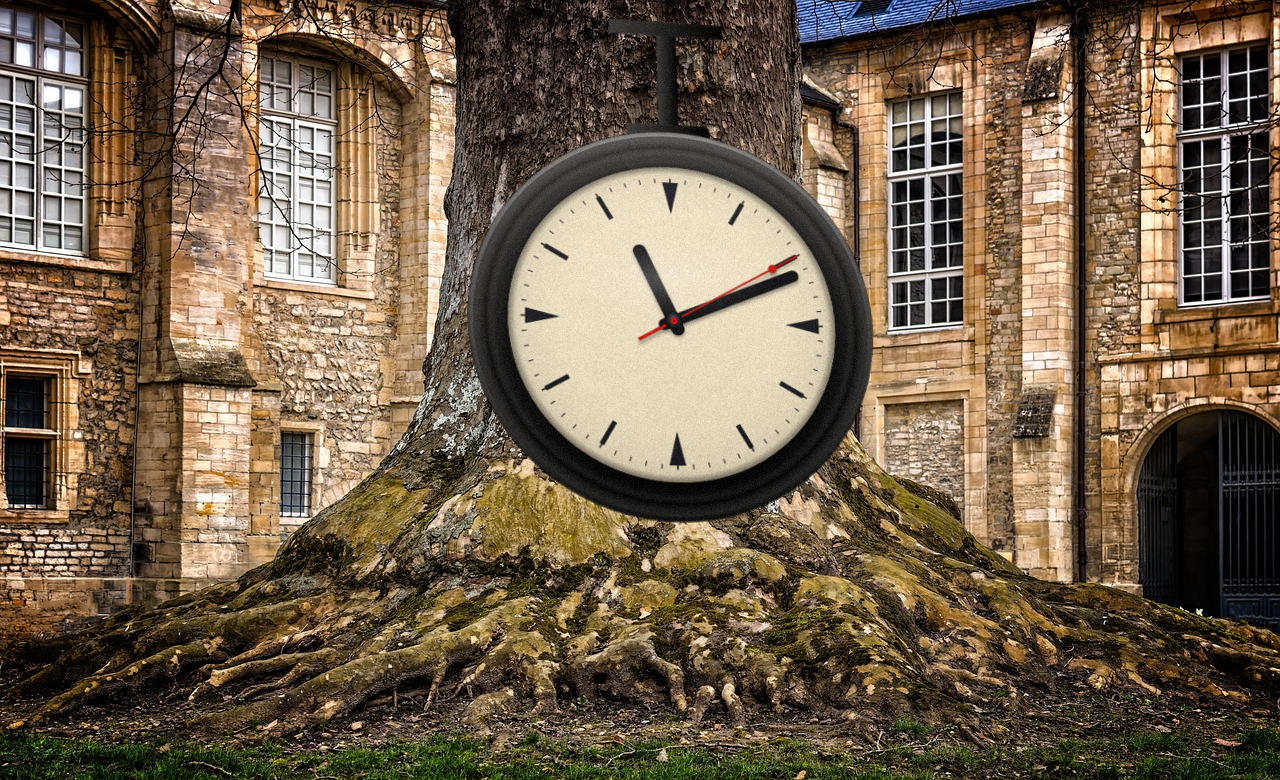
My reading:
11 h 11 min 10 s
